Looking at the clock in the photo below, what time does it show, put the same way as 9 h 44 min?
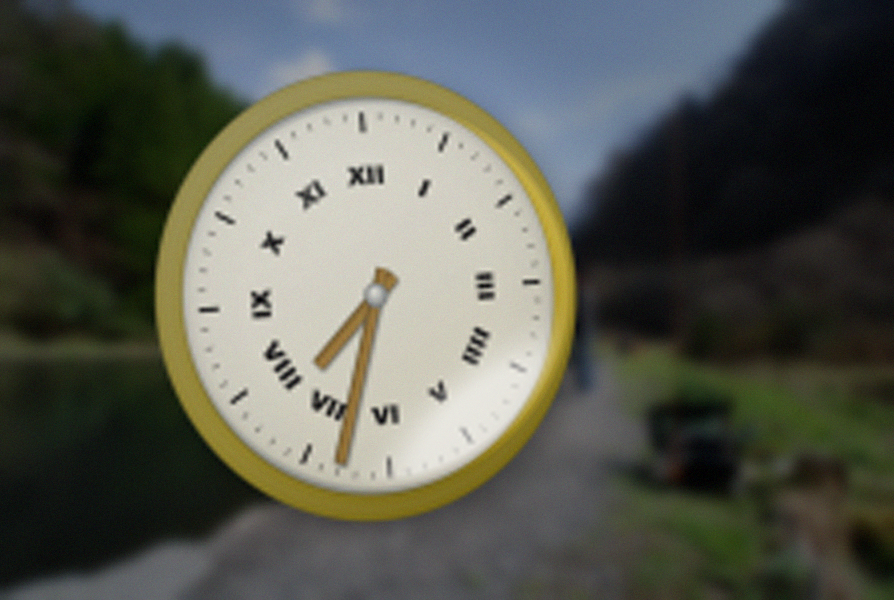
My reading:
7 h 33 min
